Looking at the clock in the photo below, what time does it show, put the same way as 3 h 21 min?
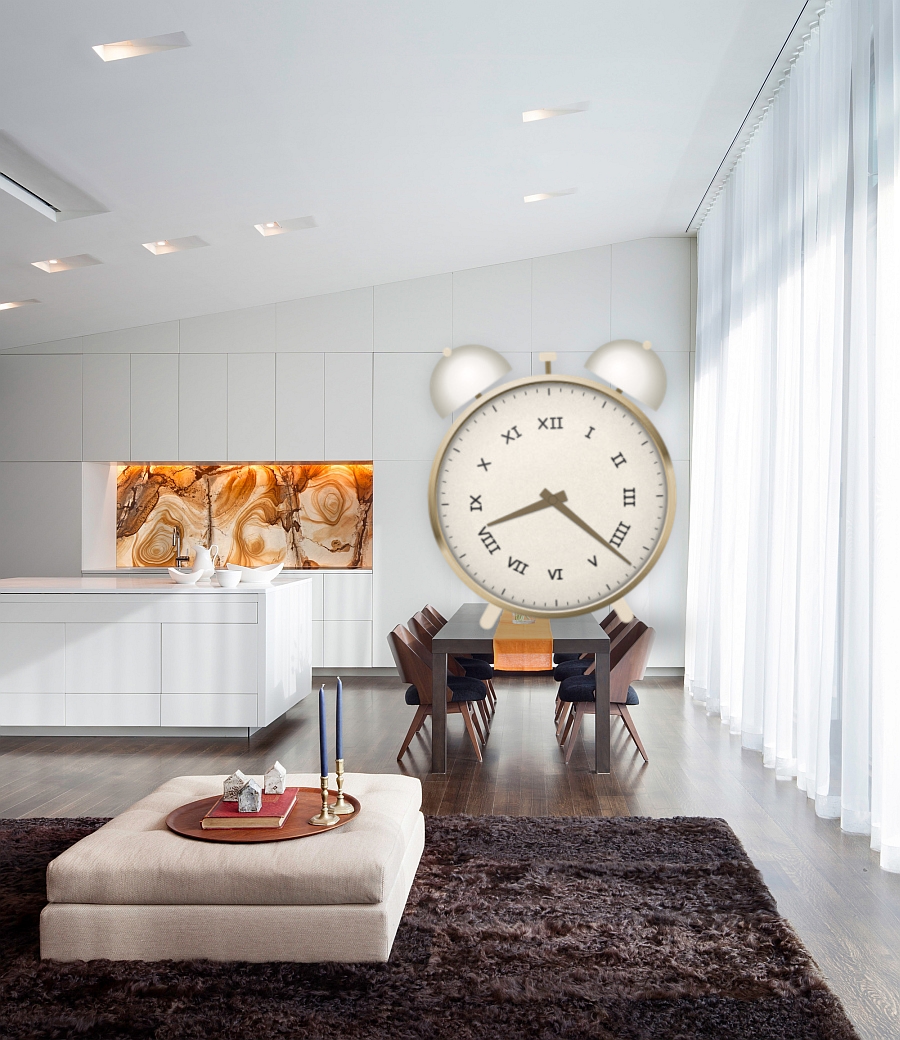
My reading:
8 h 22 min
